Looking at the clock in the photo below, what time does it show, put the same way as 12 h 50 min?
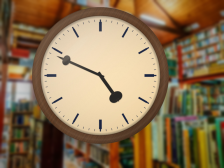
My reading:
4 h 49 min
